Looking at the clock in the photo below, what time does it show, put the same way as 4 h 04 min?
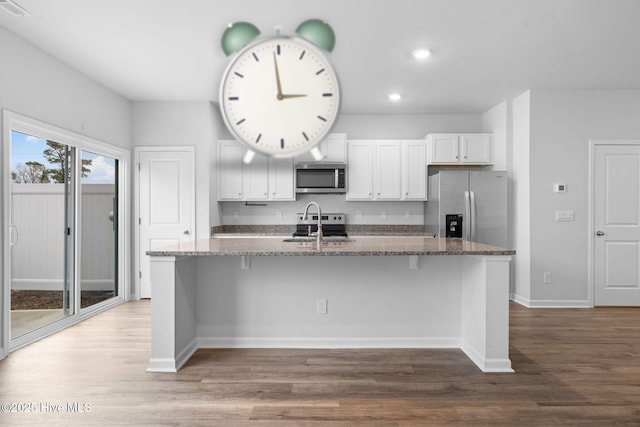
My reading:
2 h 59 min
